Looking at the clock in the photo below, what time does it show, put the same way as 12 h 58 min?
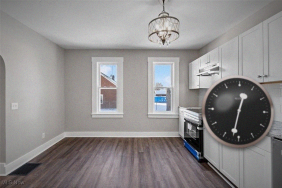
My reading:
12 h 32 min
